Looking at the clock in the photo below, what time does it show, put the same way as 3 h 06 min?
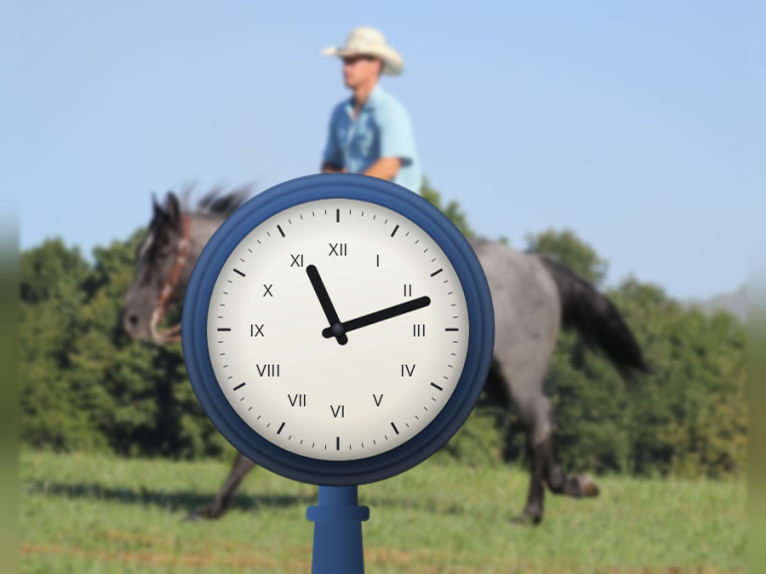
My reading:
11 h 12 min
